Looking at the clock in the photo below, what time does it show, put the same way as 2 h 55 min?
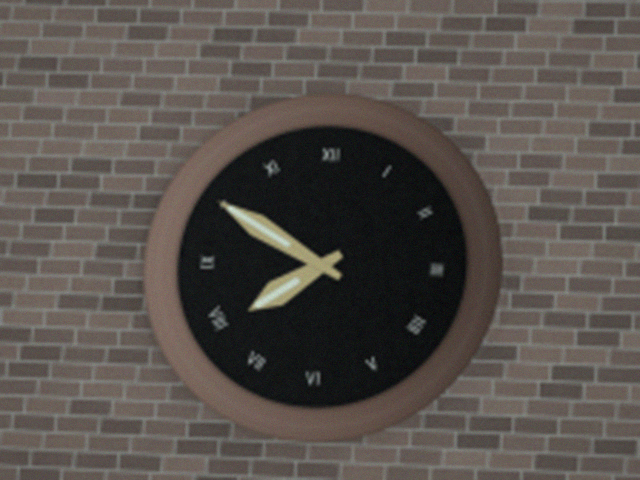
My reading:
7 h 50 min
